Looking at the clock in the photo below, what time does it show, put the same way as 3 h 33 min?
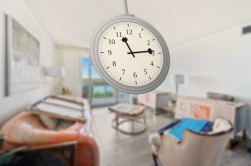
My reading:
11 h 14 min
